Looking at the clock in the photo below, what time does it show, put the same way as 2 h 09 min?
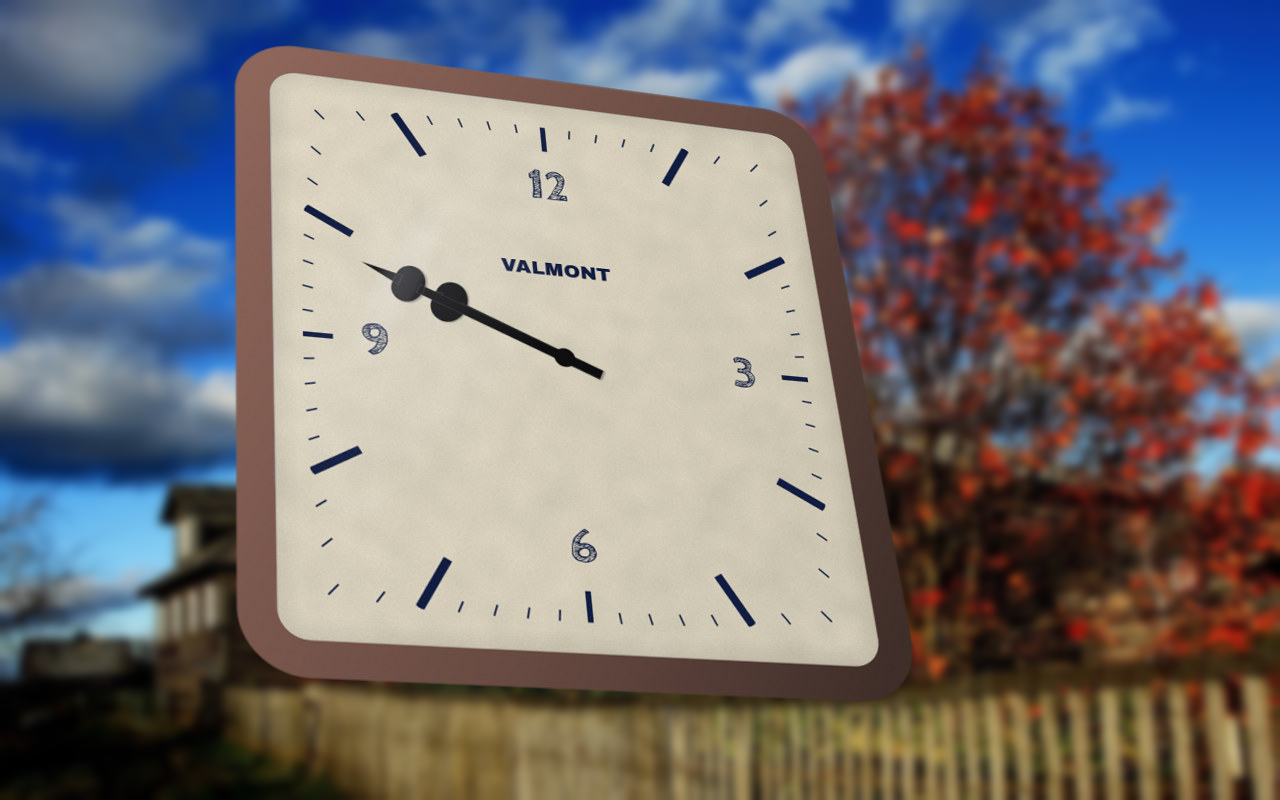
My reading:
9 h 49 min
